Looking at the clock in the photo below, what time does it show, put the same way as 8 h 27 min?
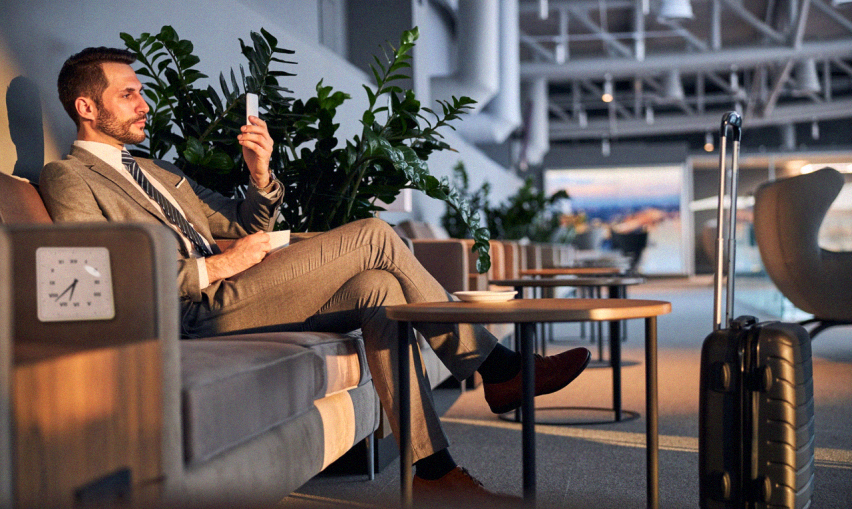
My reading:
6 h 38 min
